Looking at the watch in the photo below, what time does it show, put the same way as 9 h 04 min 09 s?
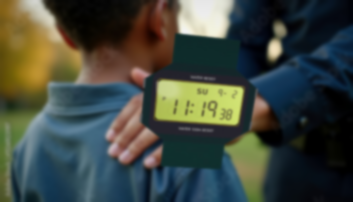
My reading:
11 h 19 min 38 s
